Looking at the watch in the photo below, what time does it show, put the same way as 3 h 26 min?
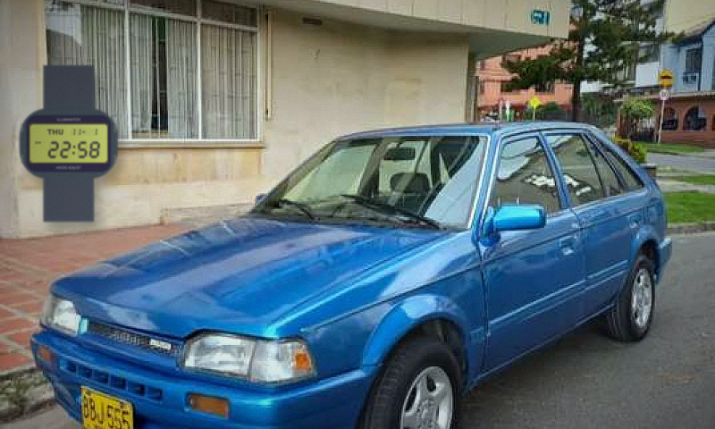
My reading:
22 h 58 min
